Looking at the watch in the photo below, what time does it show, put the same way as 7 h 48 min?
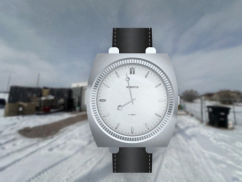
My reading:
7 h 58 min
